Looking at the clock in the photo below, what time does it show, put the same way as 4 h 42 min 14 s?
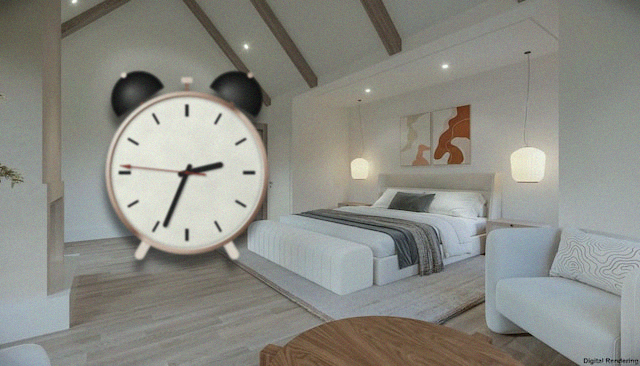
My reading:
2 h 33 min 46 s
